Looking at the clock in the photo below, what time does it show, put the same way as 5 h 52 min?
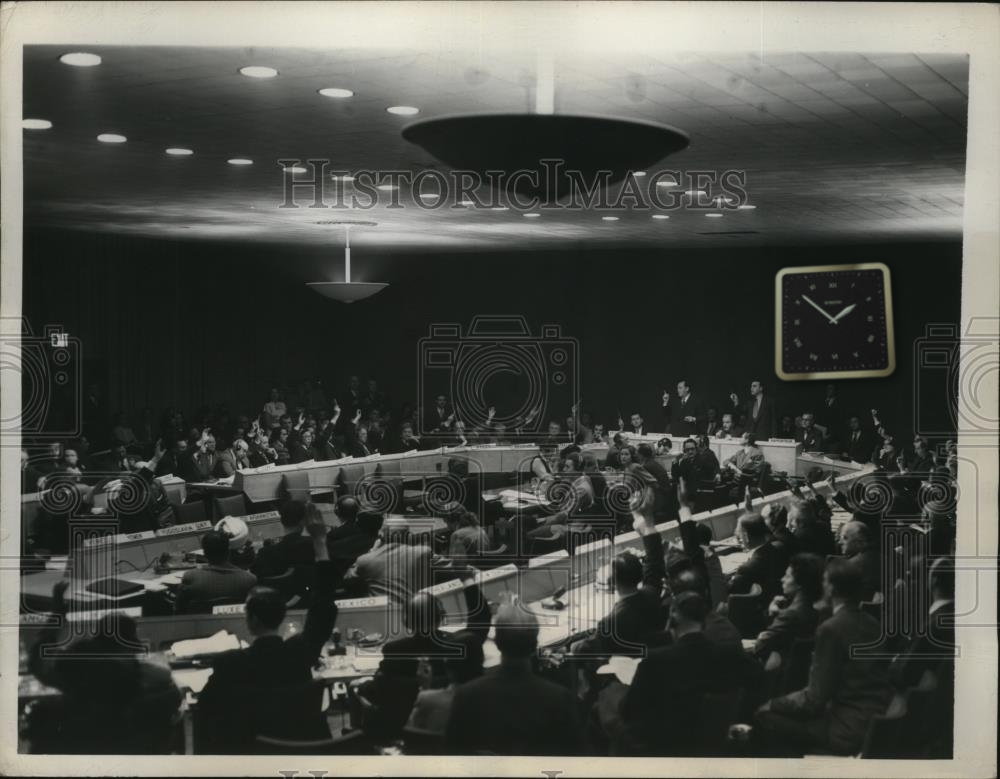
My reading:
1 h 52 min
